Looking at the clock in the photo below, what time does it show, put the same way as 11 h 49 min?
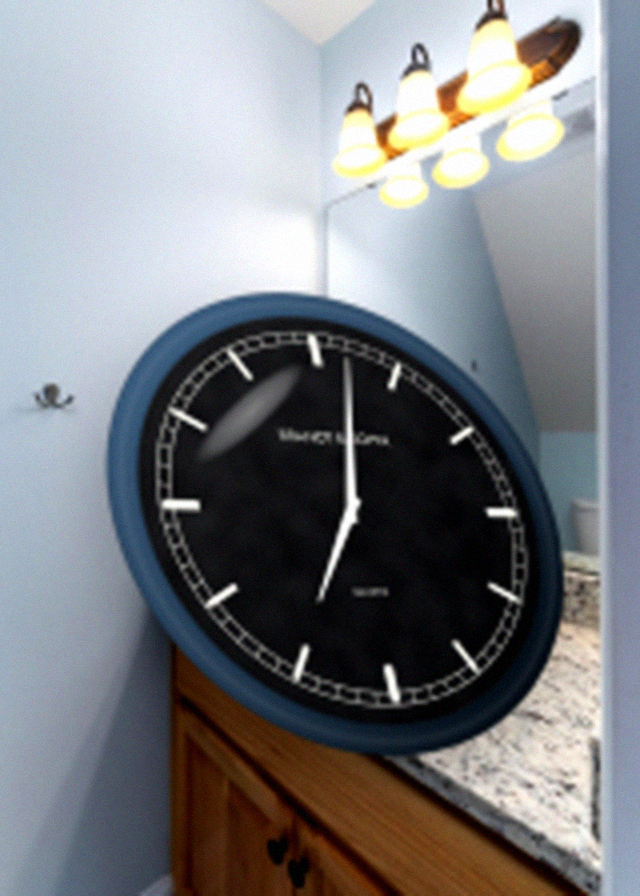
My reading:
7 h 02 min
